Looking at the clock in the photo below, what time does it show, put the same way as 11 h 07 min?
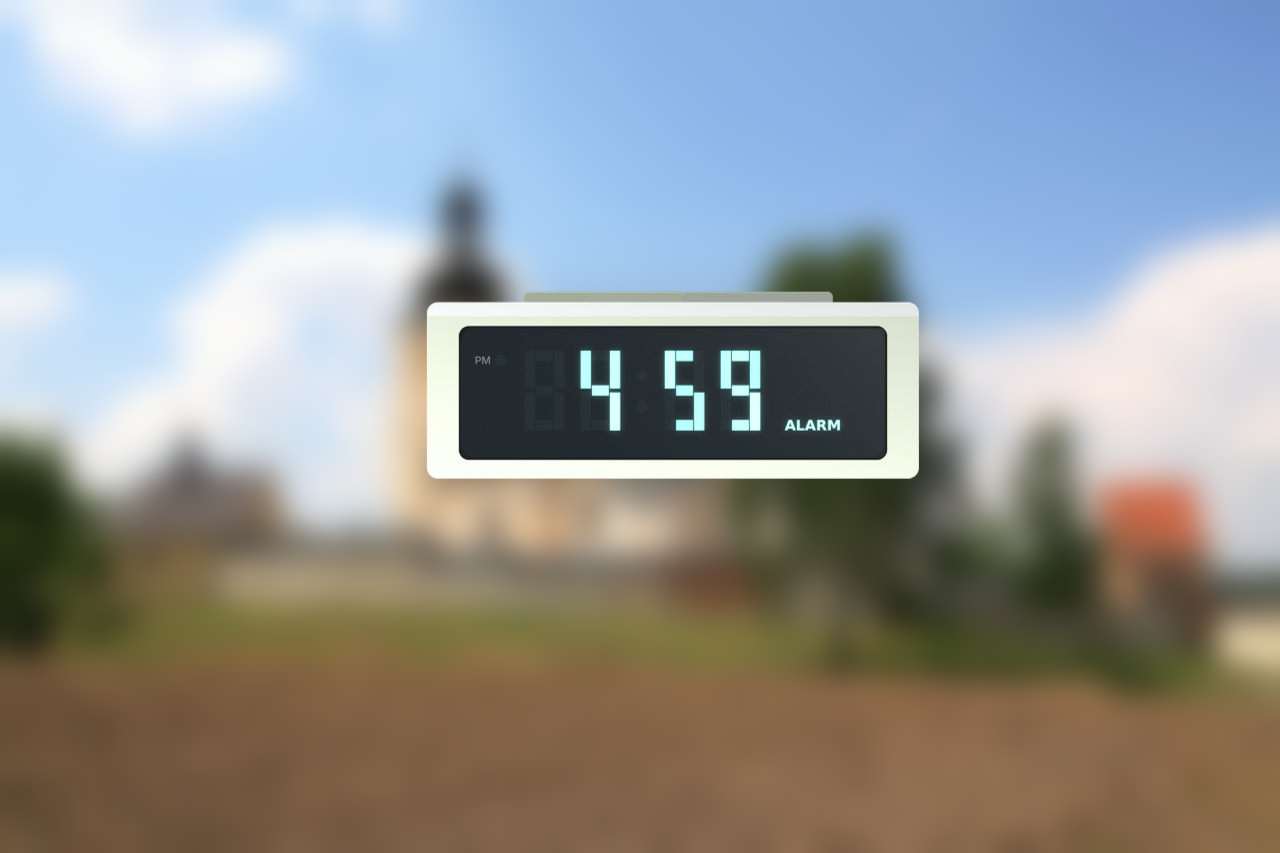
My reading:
4 h 59 min
